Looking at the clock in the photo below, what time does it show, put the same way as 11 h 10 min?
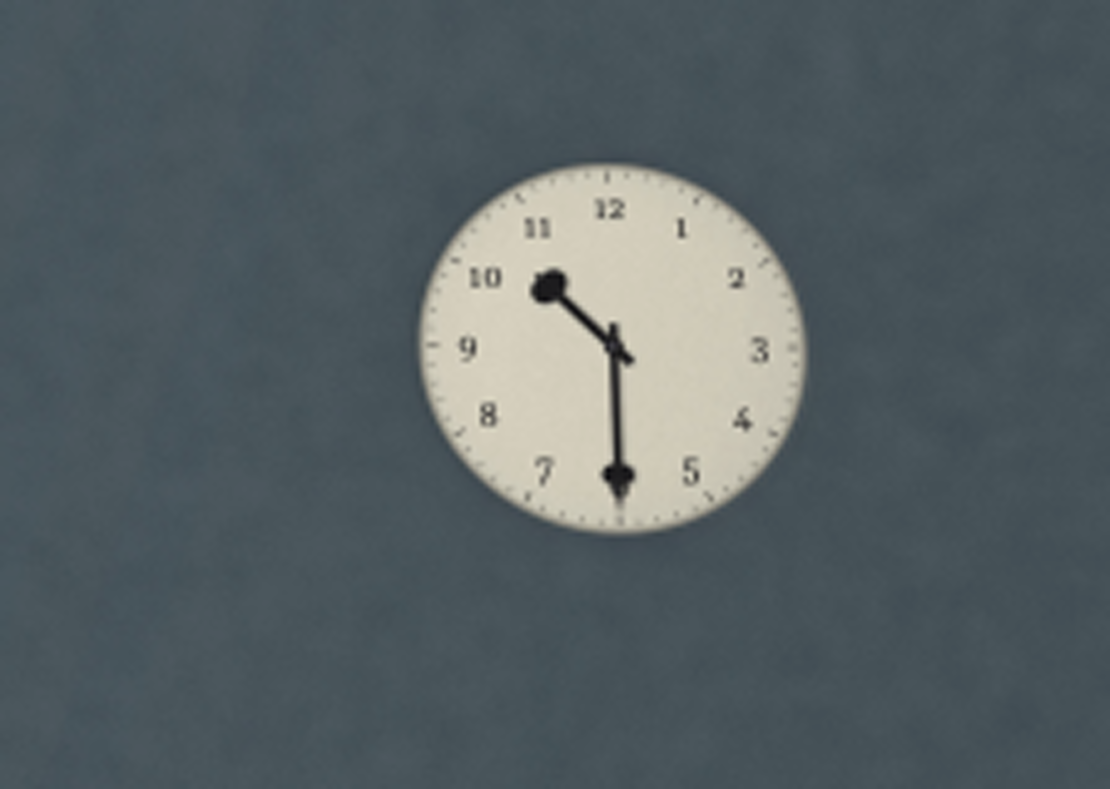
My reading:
10 h 30 min
